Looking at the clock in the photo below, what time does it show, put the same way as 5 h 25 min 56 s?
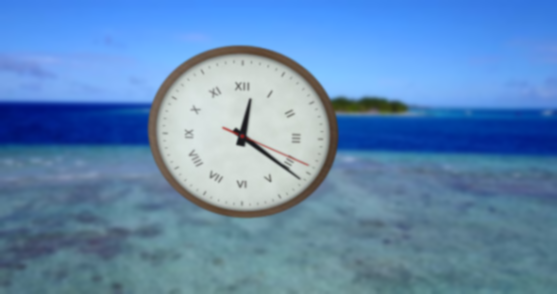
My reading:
12 h 21 min 19 s
